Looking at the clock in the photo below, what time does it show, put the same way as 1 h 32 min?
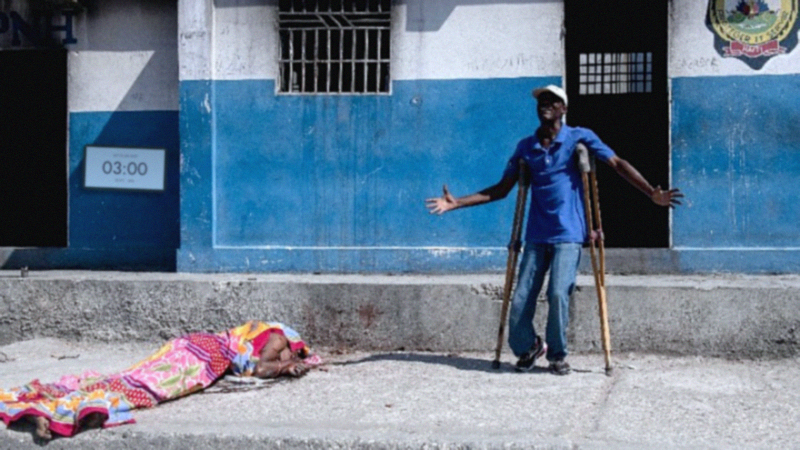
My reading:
3 h 00 min
